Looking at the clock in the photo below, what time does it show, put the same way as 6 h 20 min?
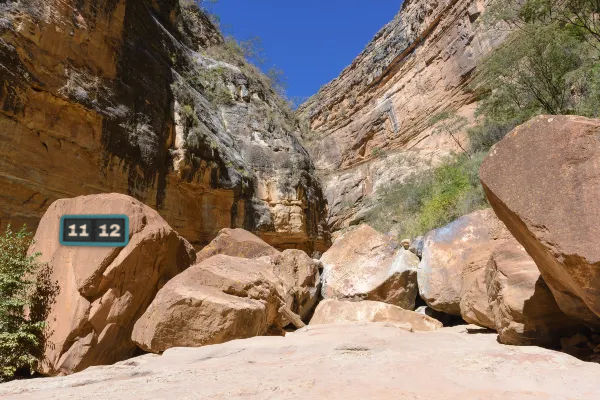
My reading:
11 h 12 min
